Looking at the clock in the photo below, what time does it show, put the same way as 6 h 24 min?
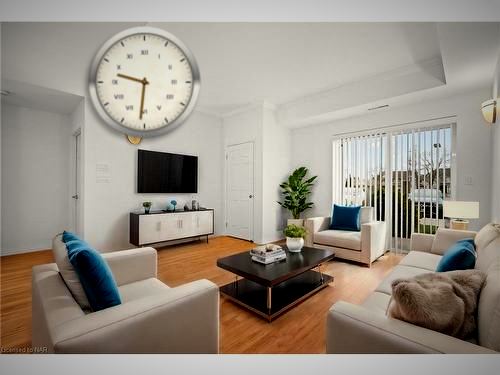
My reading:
9 h 31 min
